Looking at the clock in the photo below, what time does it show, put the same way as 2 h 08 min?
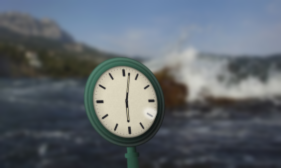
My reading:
6 h 02 min
